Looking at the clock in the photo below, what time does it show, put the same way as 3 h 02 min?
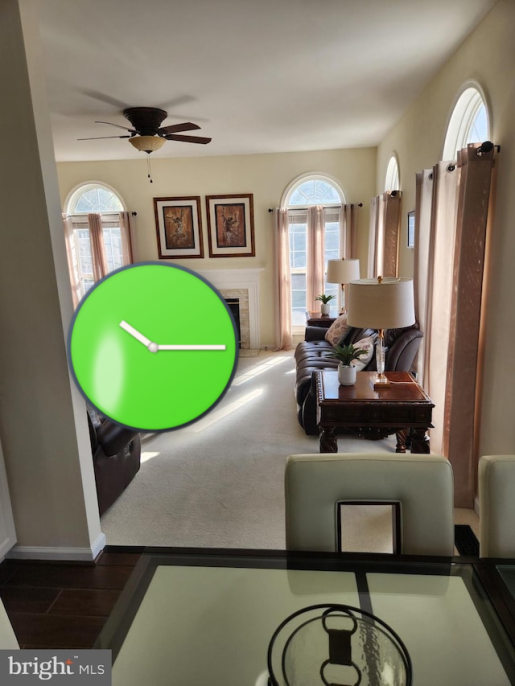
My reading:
10 h 15 min
